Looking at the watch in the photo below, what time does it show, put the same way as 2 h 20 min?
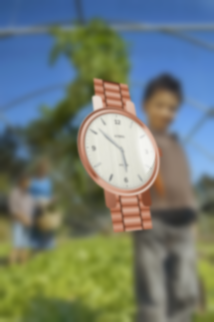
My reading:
5 h 52 min
